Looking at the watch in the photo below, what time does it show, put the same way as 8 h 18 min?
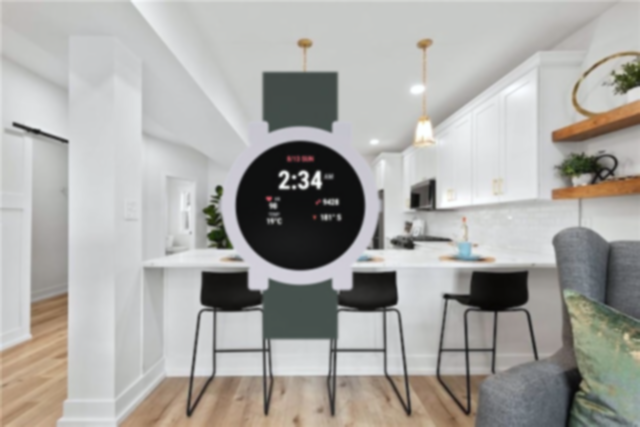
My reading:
2 h 34 min
